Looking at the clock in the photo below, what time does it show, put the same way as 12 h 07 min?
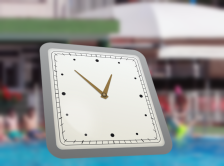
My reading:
12 h 53 min
